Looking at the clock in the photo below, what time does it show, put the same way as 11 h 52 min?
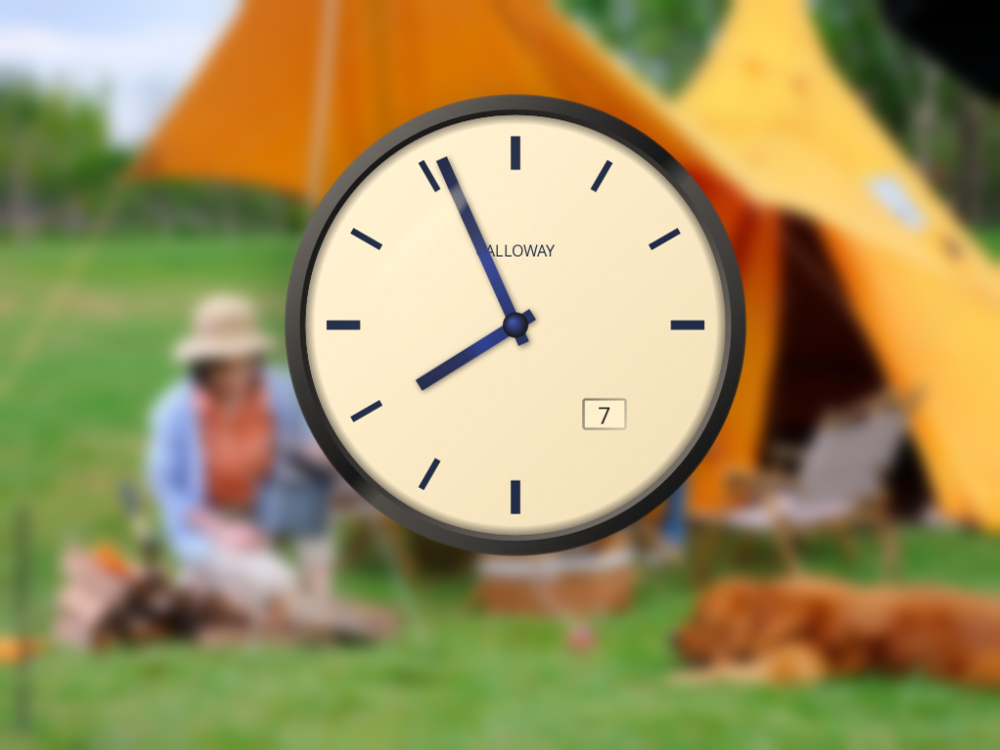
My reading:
7 h 56 min
